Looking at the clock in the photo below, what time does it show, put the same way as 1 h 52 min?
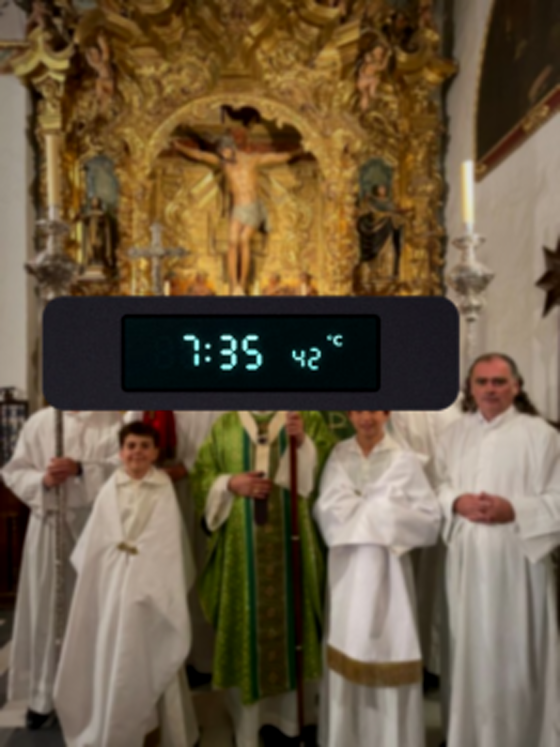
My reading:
7 h 35 min
